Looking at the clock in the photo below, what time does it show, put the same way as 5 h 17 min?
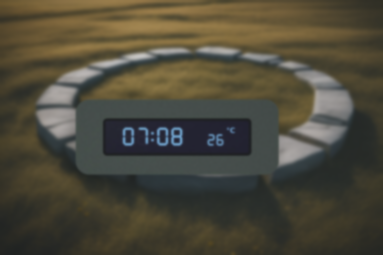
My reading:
7 h 08 min
